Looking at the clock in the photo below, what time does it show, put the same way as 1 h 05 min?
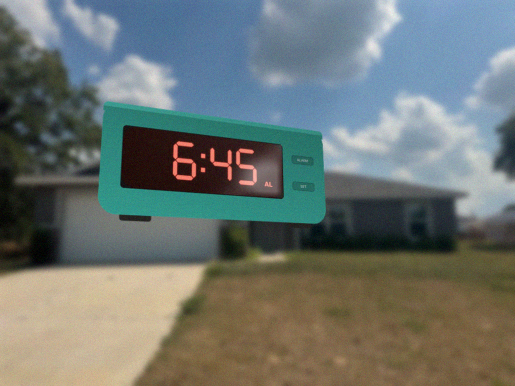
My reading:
6 h 45 min
